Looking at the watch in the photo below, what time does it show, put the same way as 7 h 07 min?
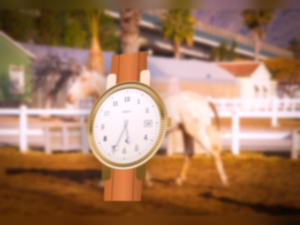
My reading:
5 h 34 min
